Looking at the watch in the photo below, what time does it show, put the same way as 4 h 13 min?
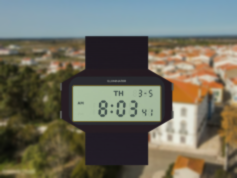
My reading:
8 h 03 min
